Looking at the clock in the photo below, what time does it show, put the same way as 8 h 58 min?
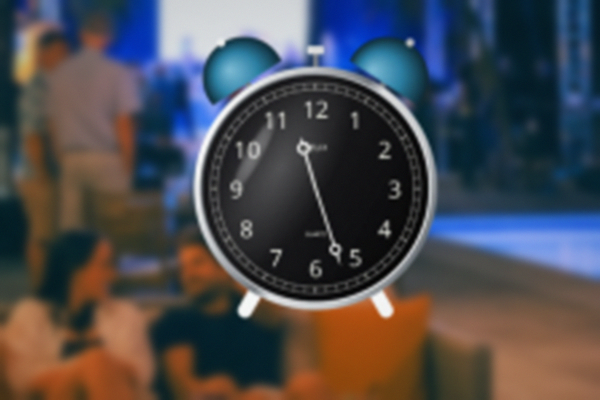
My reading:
11 h 27 min
